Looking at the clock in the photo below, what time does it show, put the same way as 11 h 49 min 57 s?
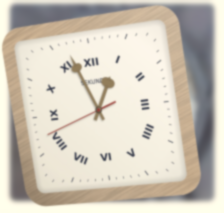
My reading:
12 h 56 min 42 s
